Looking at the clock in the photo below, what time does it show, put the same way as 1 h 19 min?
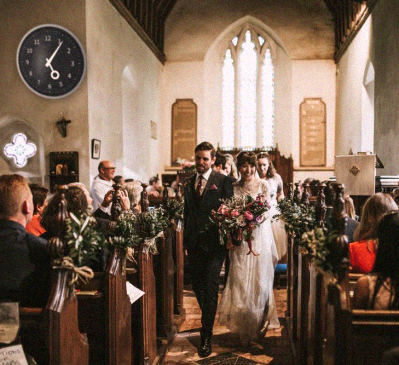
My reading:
5 h 06 min
